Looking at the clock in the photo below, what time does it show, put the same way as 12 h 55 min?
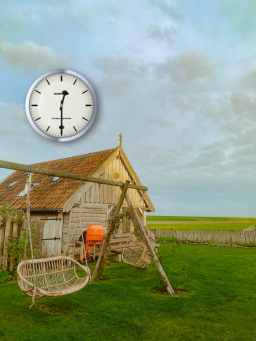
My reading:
12 h 30 min
